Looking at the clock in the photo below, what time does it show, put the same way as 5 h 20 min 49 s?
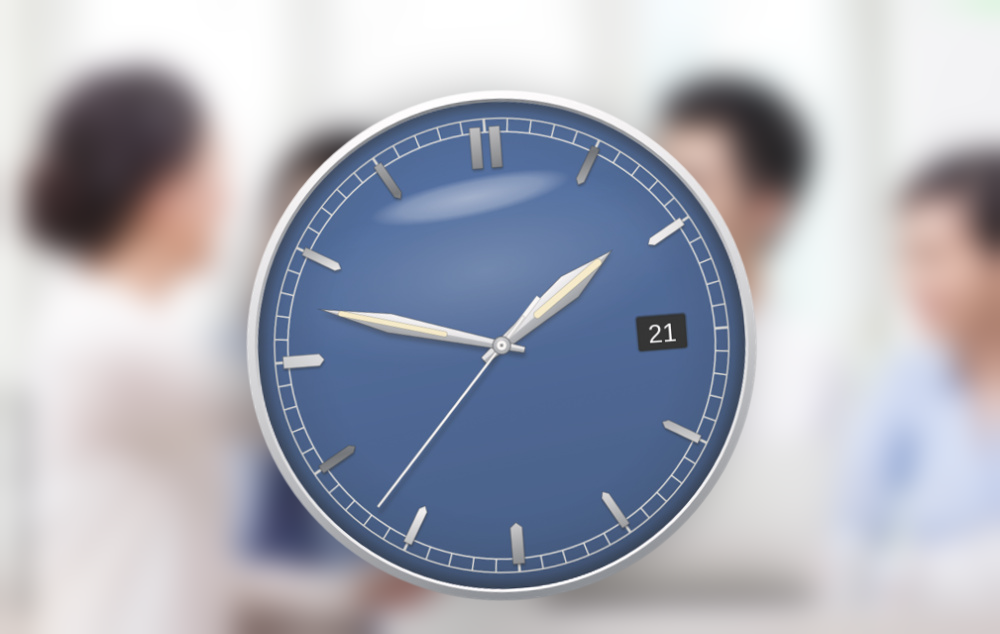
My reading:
1 h 47 min 37 s
